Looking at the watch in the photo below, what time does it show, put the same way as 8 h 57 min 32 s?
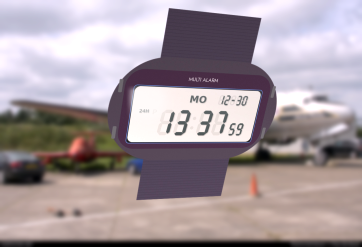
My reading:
13 h 37 min 59 s
